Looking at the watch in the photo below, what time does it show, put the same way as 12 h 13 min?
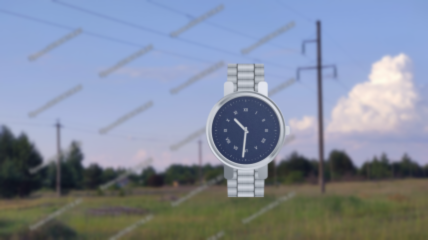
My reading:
10 h 31 min
